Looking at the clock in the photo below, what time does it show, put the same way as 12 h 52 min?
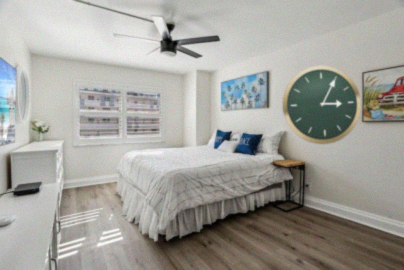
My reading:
3 h 05 min
